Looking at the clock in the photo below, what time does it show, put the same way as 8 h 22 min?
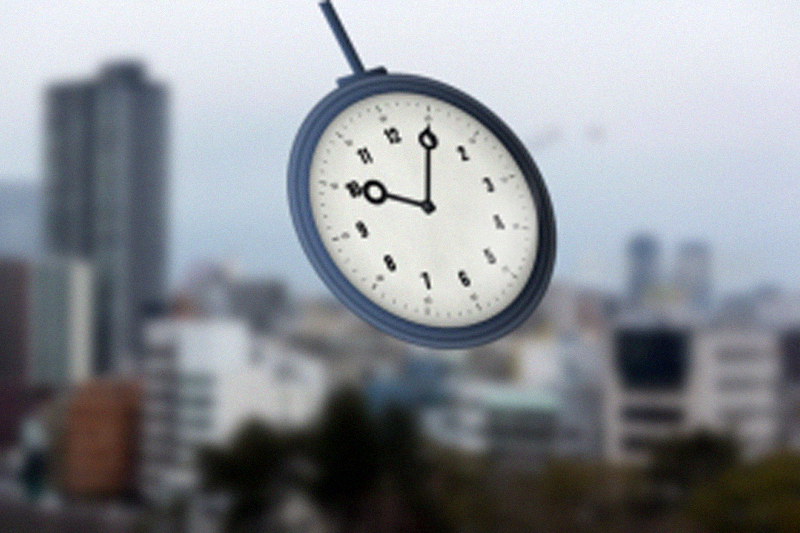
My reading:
10 h 05 min
